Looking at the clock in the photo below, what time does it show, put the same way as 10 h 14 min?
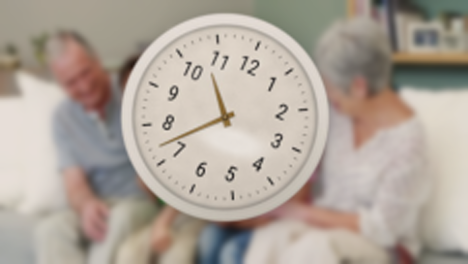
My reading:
10 h 37 min
